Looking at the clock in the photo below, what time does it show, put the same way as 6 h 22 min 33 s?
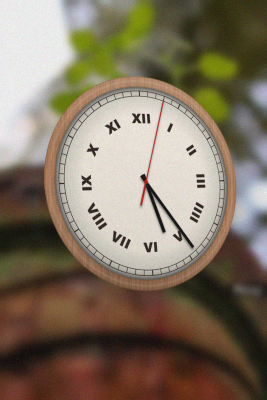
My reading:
5 h 24 min 03 s
